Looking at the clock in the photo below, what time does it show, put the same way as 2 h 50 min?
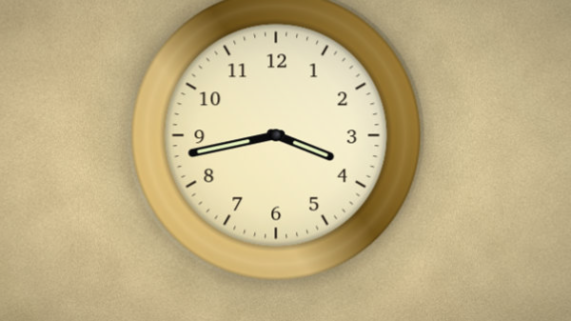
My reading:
3 h 43 min
